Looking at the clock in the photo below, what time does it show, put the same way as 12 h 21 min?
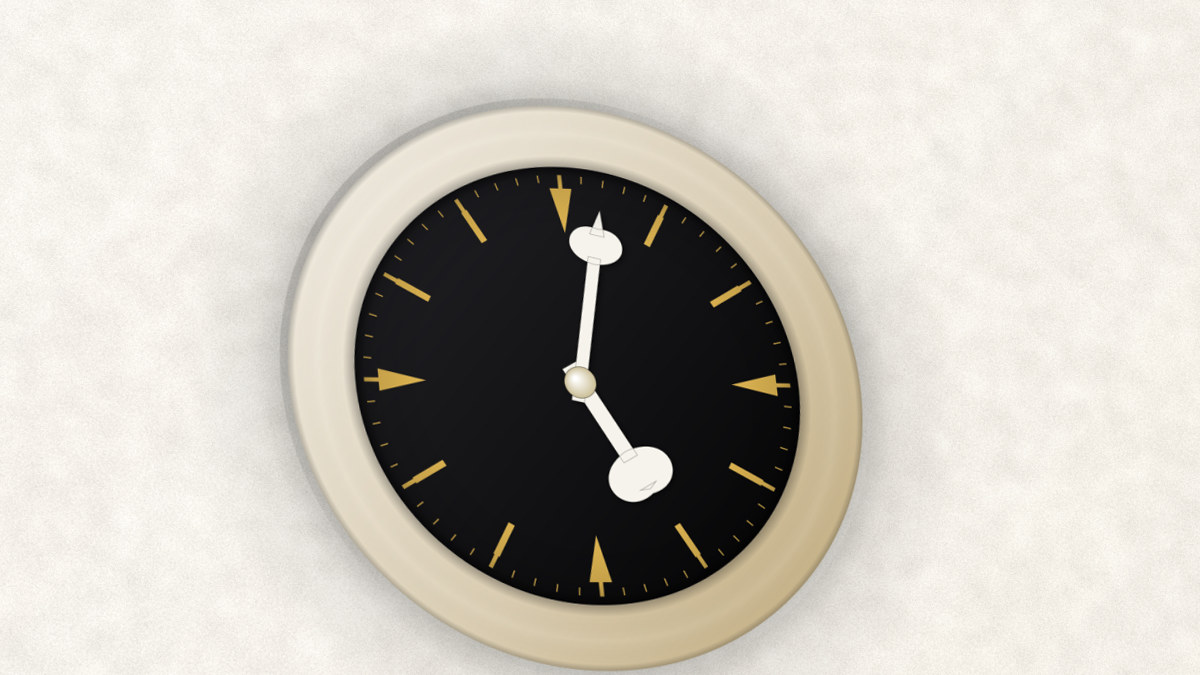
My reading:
5 h 02 min
